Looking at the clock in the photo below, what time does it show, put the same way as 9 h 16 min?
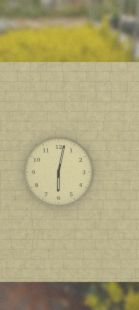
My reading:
6 h 02 min
